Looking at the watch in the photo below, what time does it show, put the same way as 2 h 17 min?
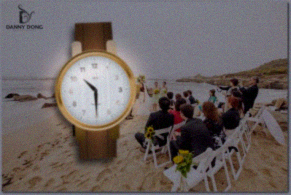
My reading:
10 h 30 min
